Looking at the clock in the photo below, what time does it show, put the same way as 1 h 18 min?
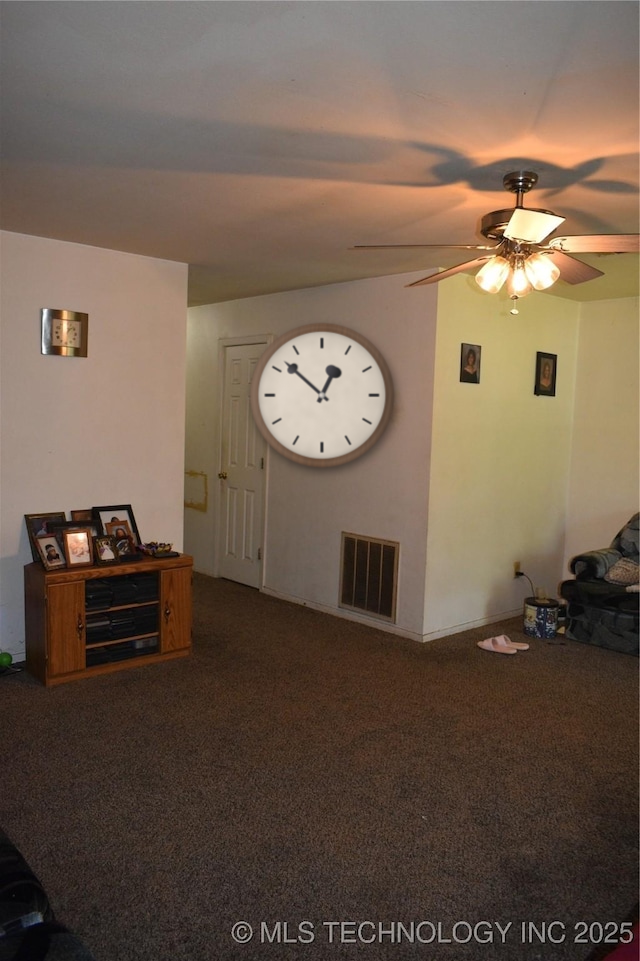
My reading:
12 h 52 min
